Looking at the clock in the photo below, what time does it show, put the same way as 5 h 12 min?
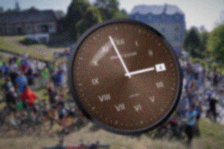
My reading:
2 h 58 min
